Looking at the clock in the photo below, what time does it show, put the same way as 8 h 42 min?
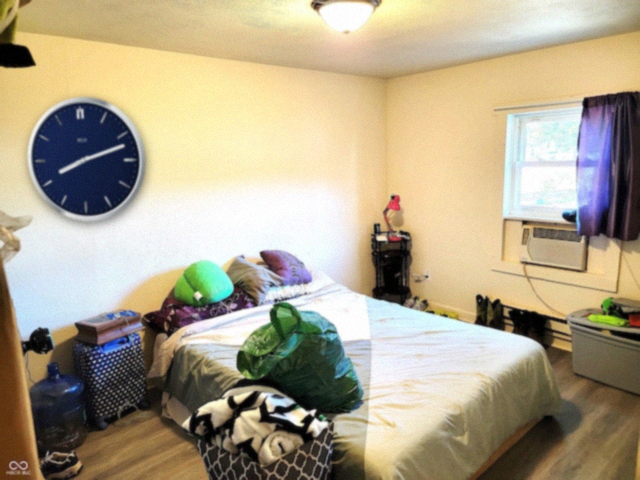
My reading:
8 h 12 min
